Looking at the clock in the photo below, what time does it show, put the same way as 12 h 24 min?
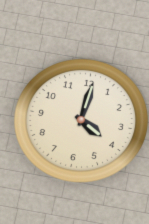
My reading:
4 h 01 min
